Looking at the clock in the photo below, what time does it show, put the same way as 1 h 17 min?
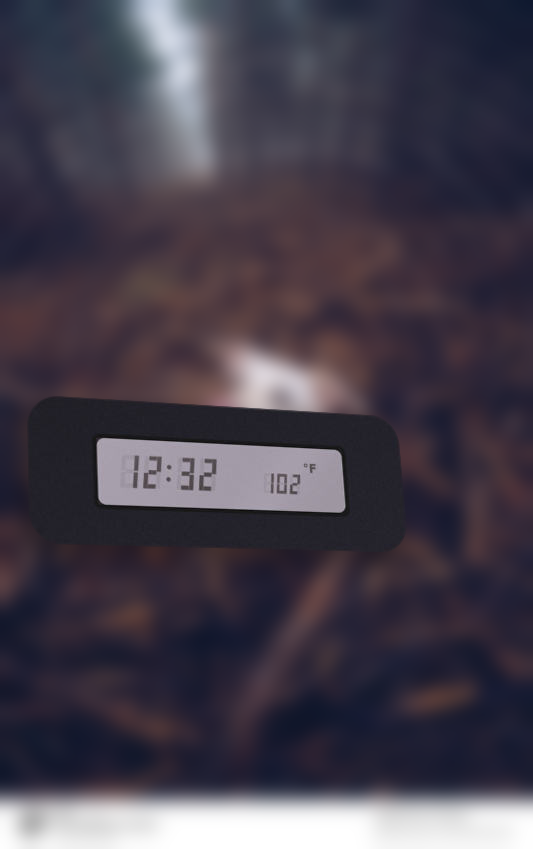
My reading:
12 h 32 min
